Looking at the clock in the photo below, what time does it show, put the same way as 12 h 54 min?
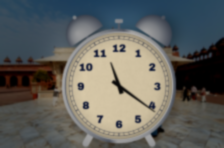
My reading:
11 h 21 min
